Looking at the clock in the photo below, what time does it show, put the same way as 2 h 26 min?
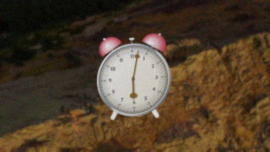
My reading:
6 h 02 min
